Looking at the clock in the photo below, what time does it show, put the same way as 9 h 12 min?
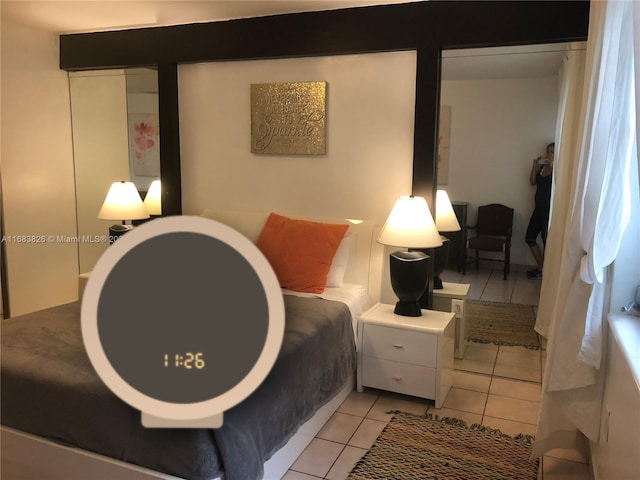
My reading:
11 h 26 min
